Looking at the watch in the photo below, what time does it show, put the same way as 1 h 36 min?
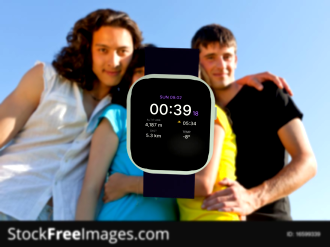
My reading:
0 h 39 min
